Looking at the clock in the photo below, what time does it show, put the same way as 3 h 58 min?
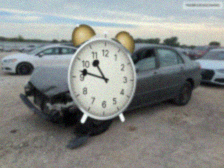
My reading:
10 h 47 min
